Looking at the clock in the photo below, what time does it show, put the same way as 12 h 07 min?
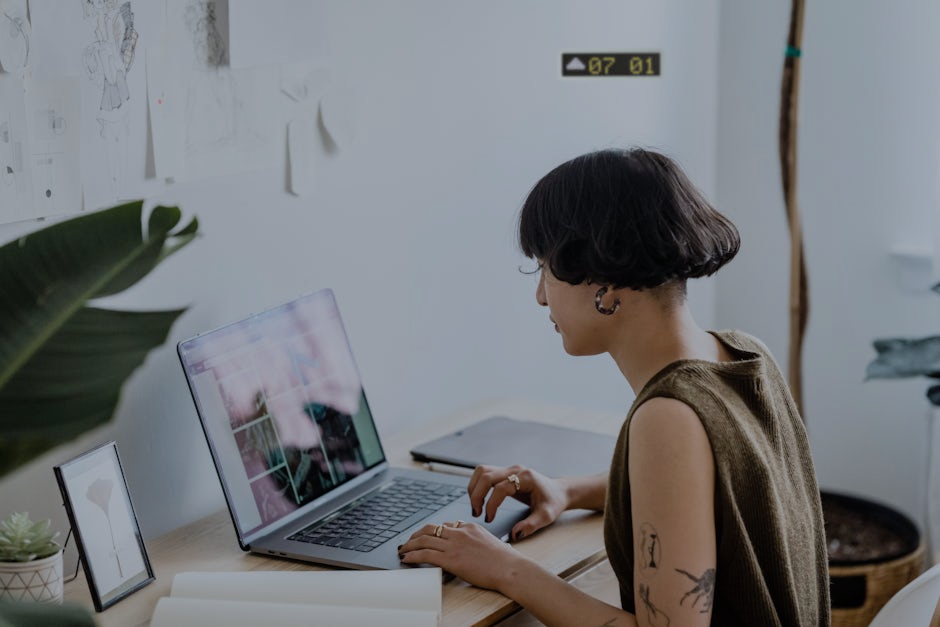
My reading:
7 h 01 min
